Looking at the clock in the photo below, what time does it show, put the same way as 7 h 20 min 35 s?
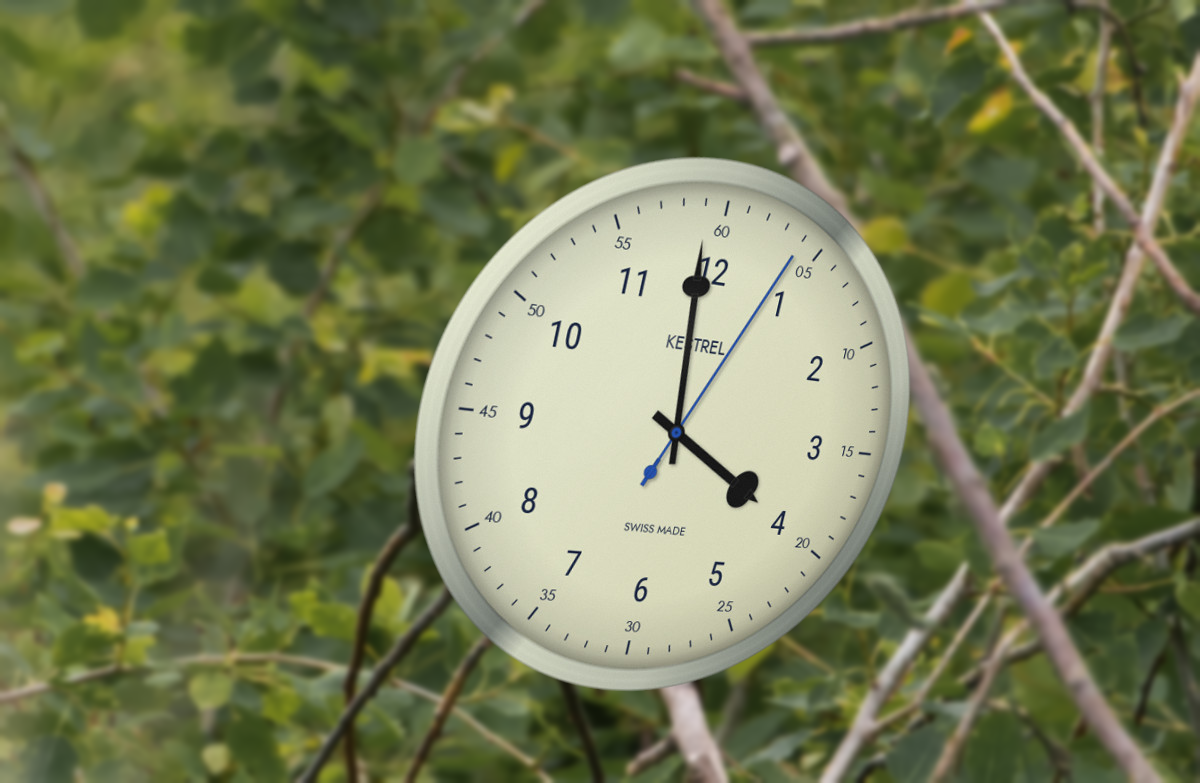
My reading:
3 h 59 min 04 s
